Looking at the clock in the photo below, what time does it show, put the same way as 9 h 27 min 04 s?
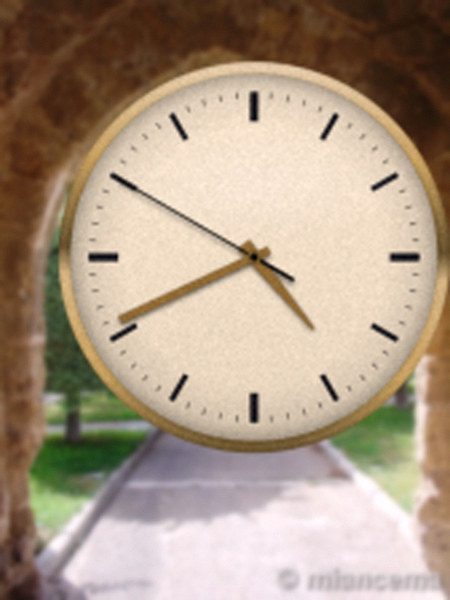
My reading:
4 h 40 min 50 s
